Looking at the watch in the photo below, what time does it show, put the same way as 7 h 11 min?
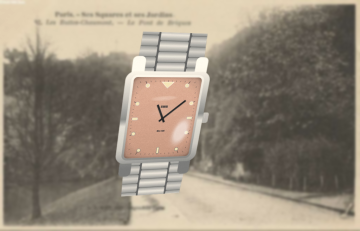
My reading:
11 h 08 min
